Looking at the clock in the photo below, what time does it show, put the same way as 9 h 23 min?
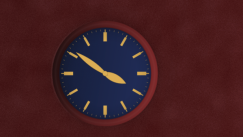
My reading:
3 h 51 min
